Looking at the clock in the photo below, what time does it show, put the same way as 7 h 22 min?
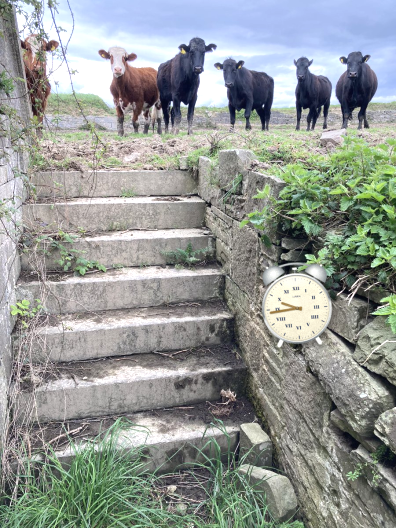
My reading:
9 h 44 min
